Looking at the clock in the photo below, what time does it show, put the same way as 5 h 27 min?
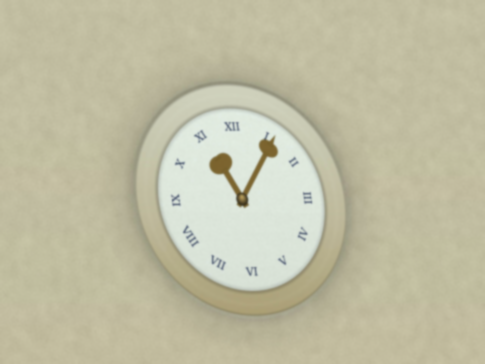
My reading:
11 h 06 min
